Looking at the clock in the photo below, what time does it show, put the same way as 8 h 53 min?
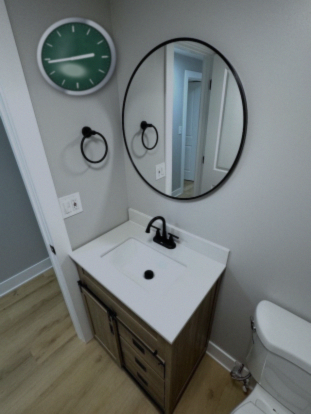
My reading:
2 h 44 min
